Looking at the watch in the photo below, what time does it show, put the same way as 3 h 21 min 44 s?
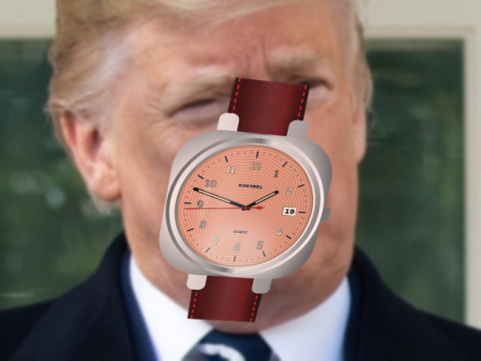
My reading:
1 h 47 min 44 s
